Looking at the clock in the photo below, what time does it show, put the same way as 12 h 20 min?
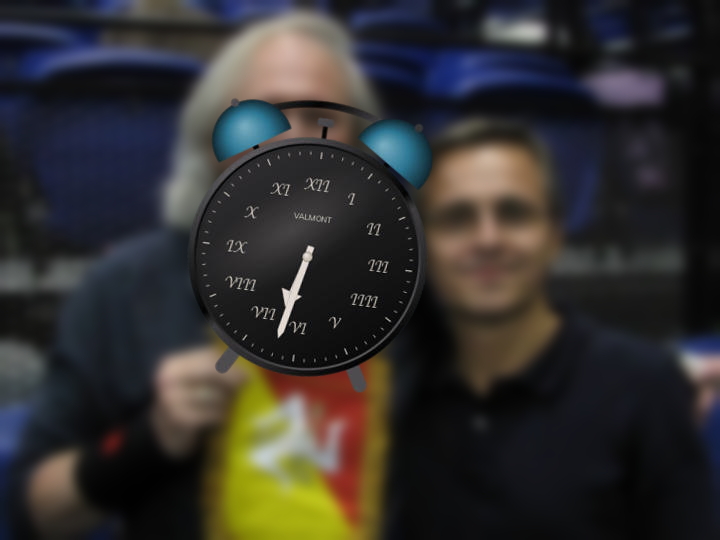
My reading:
6 h 32 min
